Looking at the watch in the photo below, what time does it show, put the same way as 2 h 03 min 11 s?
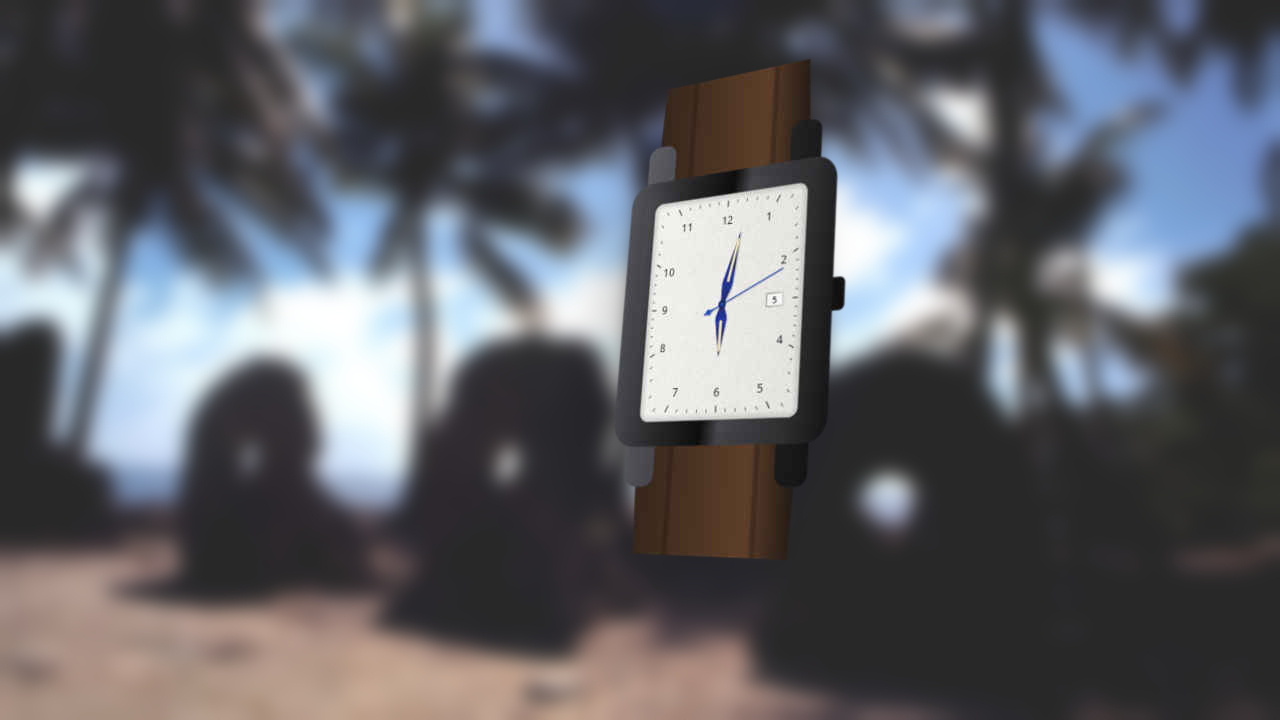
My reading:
6 h 02 min 11 s
